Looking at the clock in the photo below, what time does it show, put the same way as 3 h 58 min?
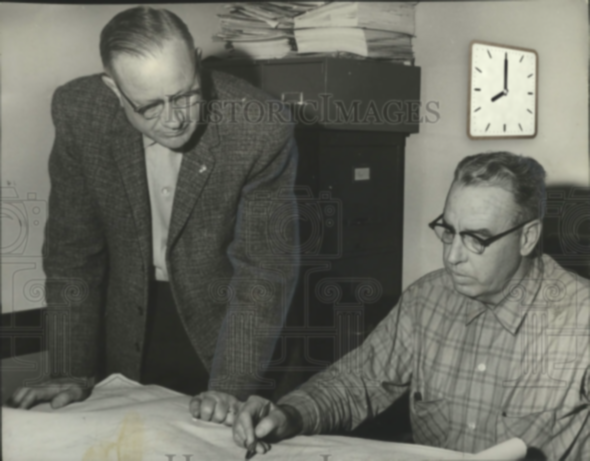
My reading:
8 h 00 min
